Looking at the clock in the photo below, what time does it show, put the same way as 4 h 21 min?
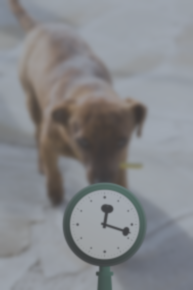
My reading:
12 h 18 min
